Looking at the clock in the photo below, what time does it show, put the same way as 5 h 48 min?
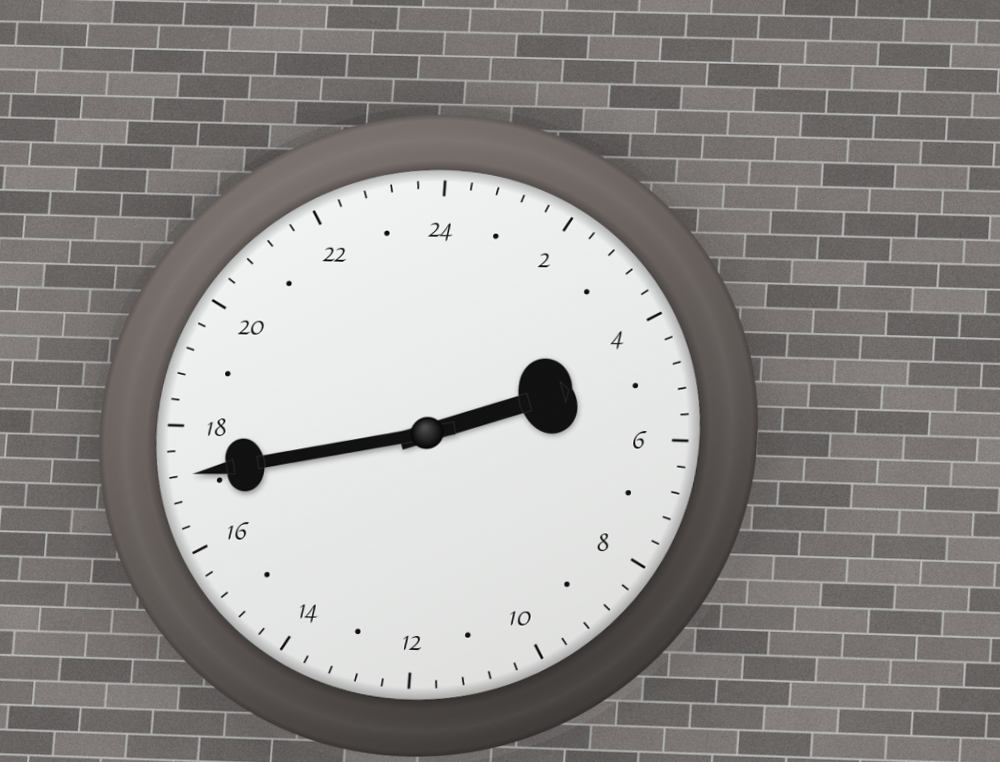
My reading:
4 h 43 min
